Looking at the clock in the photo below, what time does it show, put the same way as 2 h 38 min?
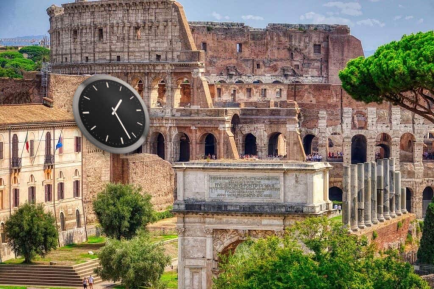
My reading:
1 h 27 min
